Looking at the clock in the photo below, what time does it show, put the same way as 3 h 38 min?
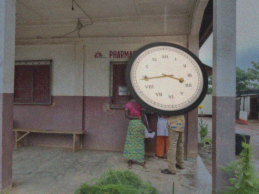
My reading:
3 h 44 min
